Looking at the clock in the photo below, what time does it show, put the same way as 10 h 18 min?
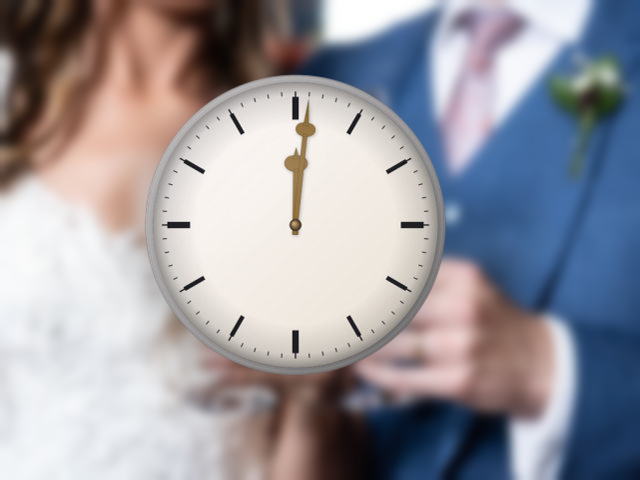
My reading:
12 h 01 min
